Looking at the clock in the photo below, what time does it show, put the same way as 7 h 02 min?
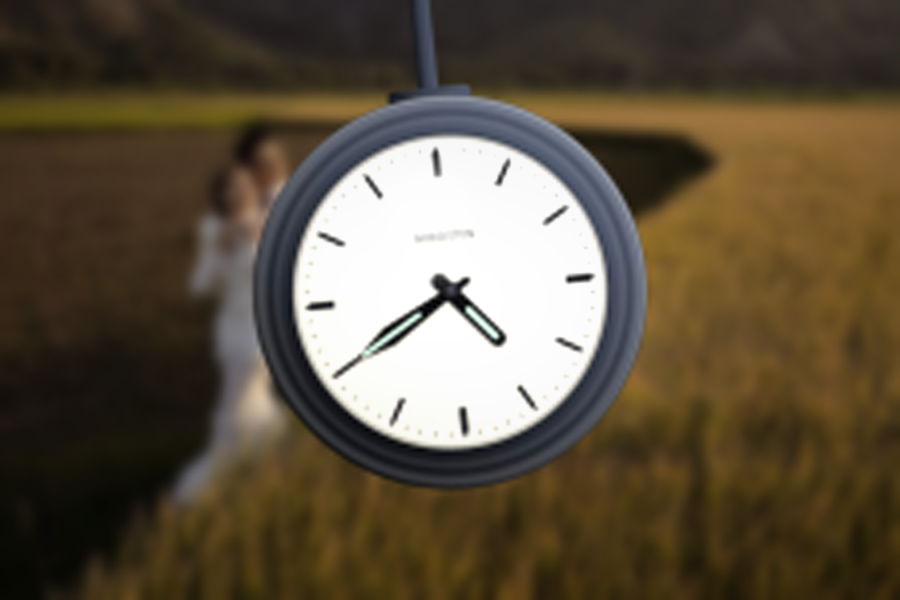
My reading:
4 h 40 min
